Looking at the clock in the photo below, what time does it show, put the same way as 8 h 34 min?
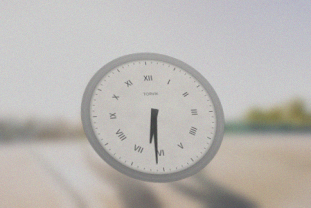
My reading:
6 h 31 min
